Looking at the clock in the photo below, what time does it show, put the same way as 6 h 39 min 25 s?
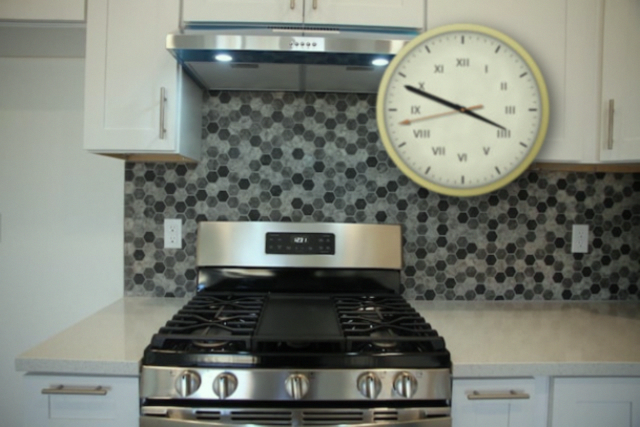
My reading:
3 h 48 min 43 s
